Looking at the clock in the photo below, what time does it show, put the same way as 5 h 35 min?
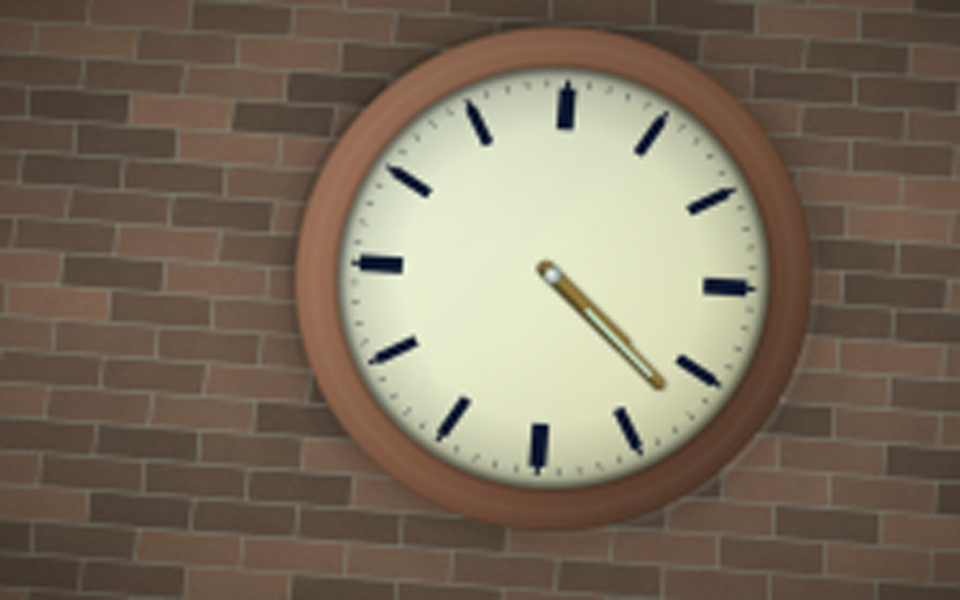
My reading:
4 h 22 min
